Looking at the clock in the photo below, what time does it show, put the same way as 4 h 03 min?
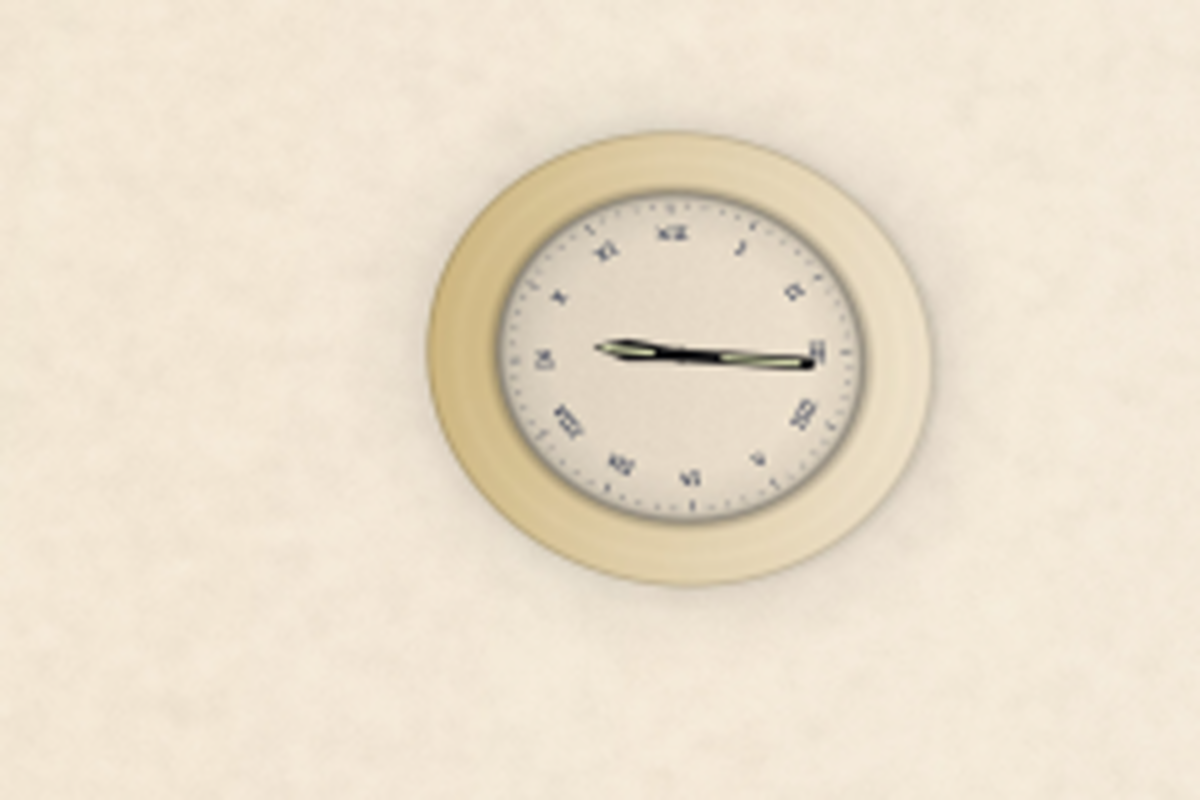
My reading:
9 h 16 min
